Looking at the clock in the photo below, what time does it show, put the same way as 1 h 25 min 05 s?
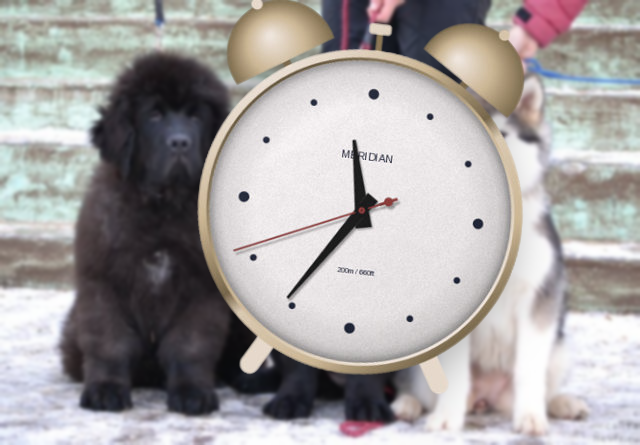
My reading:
11 h 35 min 41 s
